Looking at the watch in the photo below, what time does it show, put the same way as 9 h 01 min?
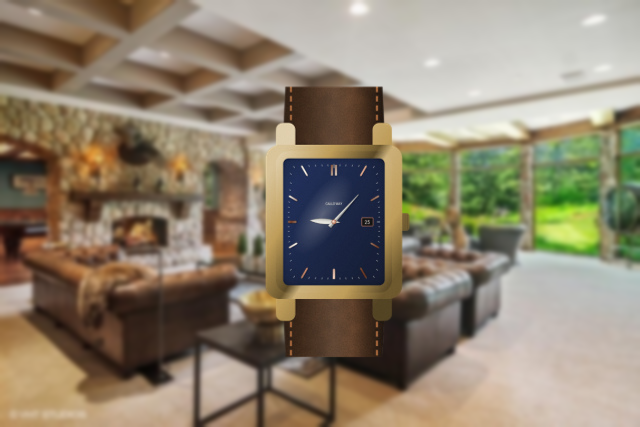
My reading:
9 h 07 min
